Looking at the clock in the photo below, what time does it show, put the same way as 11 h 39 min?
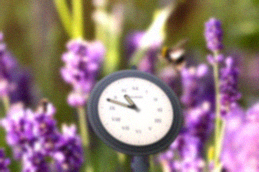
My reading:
10 h 48 min
